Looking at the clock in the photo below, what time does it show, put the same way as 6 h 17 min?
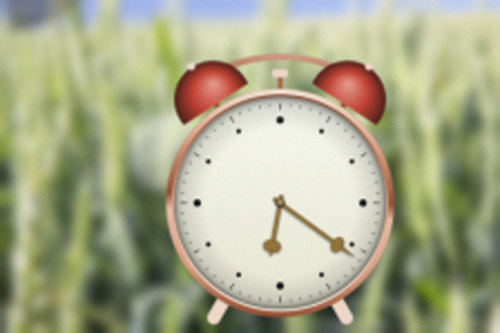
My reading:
6 h 21 min
